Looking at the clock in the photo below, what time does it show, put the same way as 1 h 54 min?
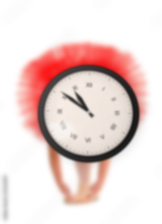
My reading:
10 h 51 min
